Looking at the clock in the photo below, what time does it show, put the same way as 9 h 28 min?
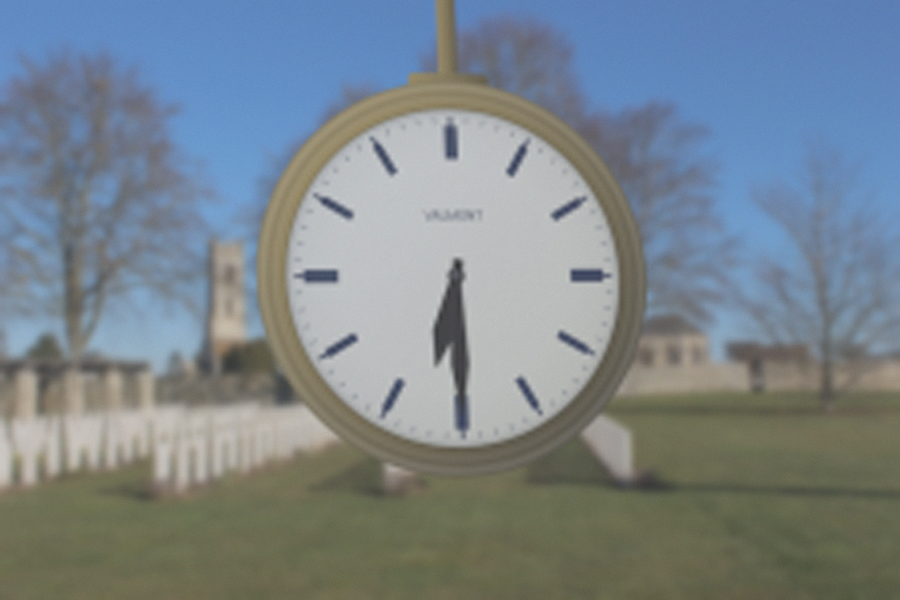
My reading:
6 h 30 min
